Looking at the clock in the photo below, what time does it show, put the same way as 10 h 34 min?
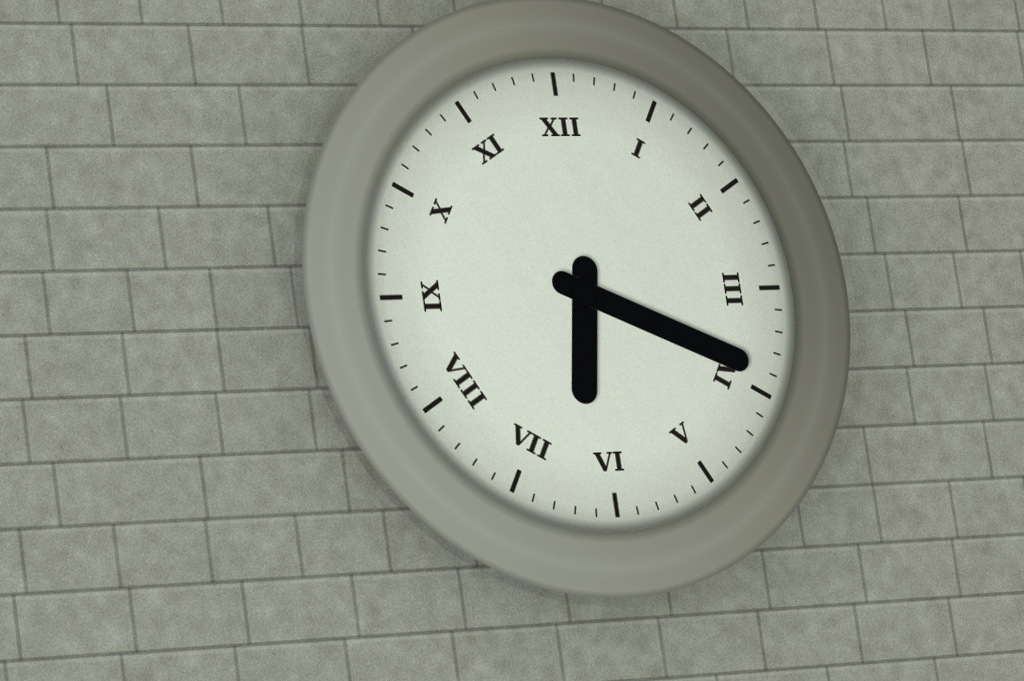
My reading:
6 h 19 min
